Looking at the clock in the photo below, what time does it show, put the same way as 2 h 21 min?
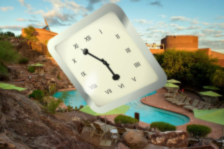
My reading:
5 h 55 min
